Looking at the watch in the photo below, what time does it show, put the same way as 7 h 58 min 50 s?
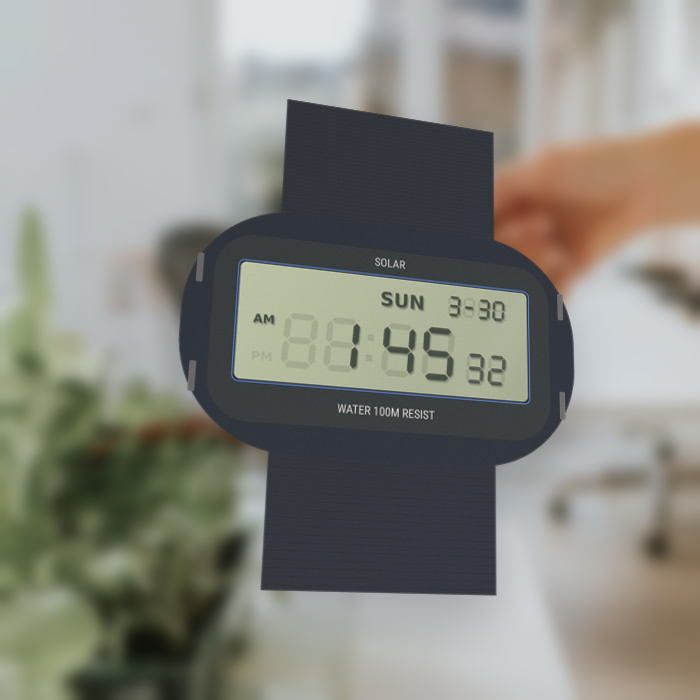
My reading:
1 h 45 min 32 s
